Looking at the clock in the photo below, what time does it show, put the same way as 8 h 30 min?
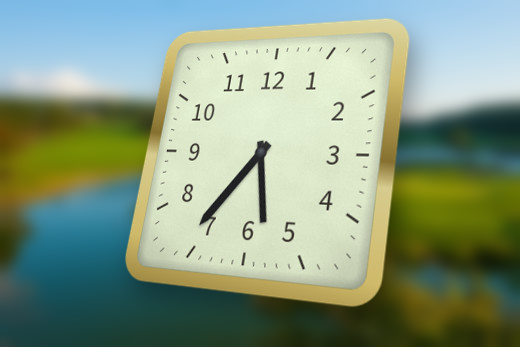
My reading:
5 h 36 min
